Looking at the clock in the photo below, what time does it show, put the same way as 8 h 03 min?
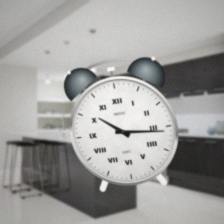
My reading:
10 h 16 min
